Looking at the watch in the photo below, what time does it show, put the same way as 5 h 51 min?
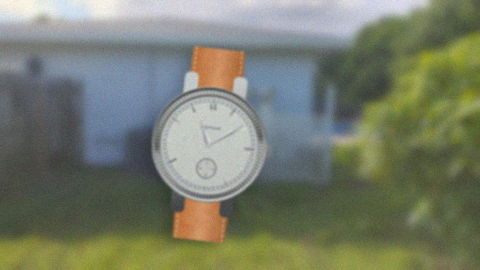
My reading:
11 h 09 min
